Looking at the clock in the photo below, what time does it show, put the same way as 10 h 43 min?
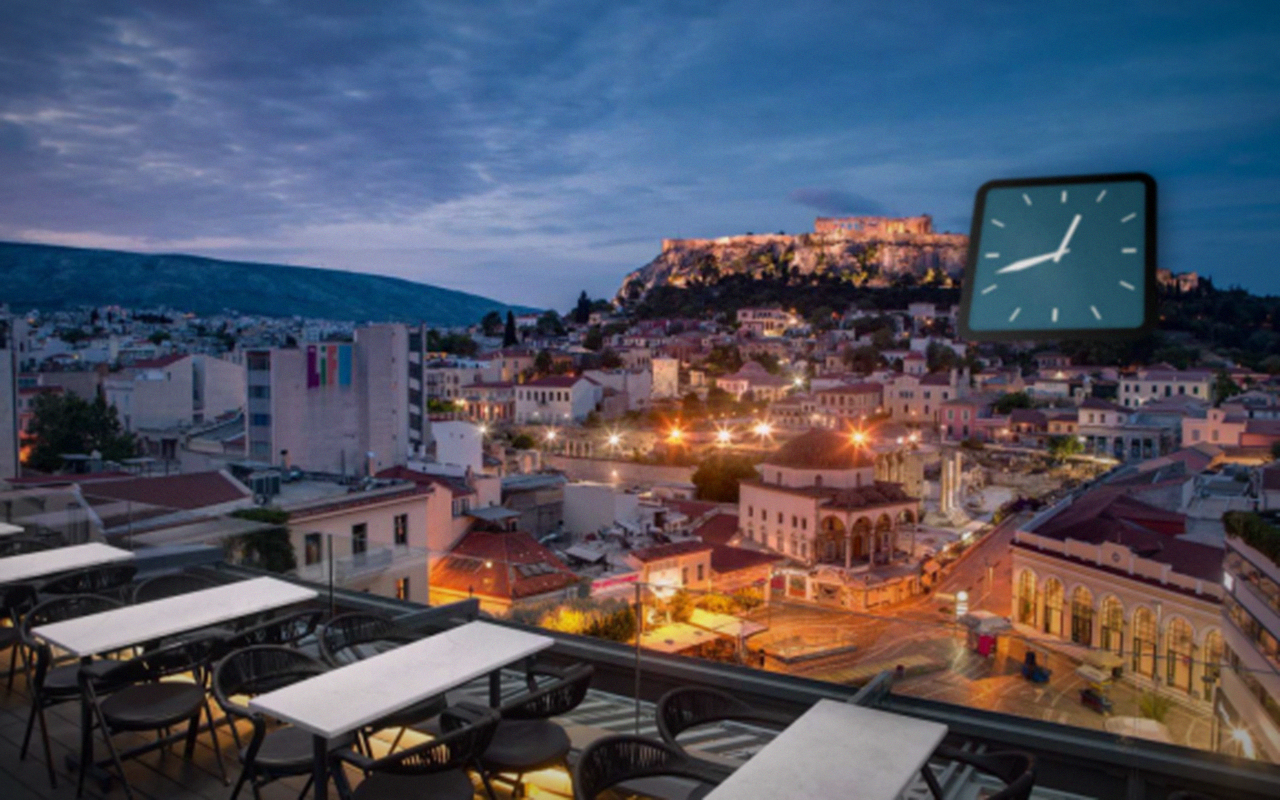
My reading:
12 h 42 min
